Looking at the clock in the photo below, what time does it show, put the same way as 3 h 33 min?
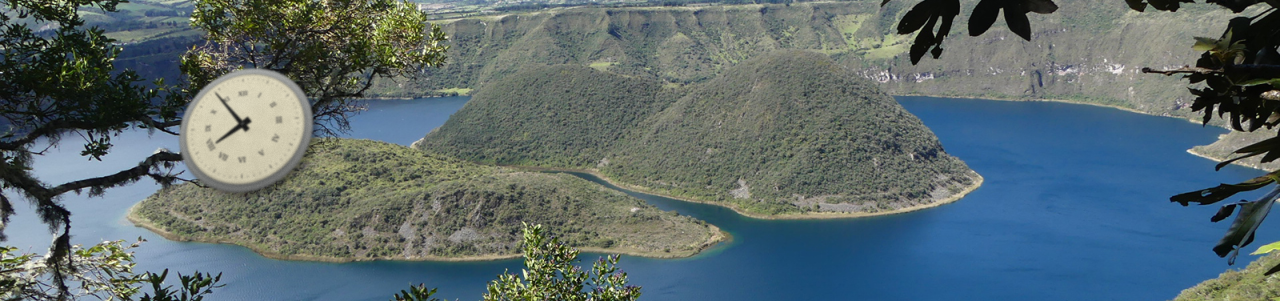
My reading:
7 h 54 min
